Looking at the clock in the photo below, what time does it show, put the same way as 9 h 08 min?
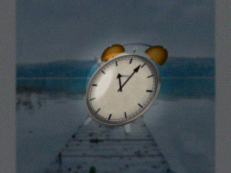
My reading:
11 h 04 min
